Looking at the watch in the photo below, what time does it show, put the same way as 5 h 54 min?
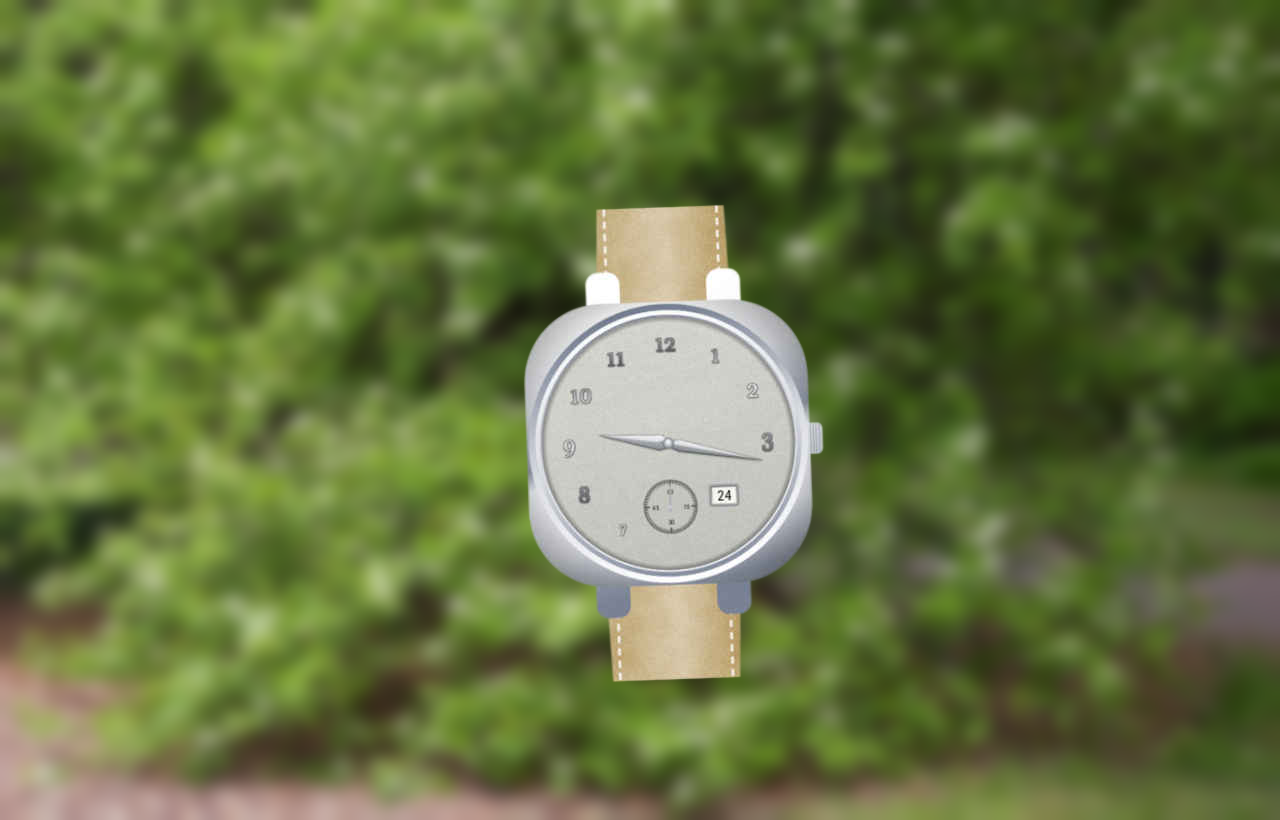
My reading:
9 h 17 min
